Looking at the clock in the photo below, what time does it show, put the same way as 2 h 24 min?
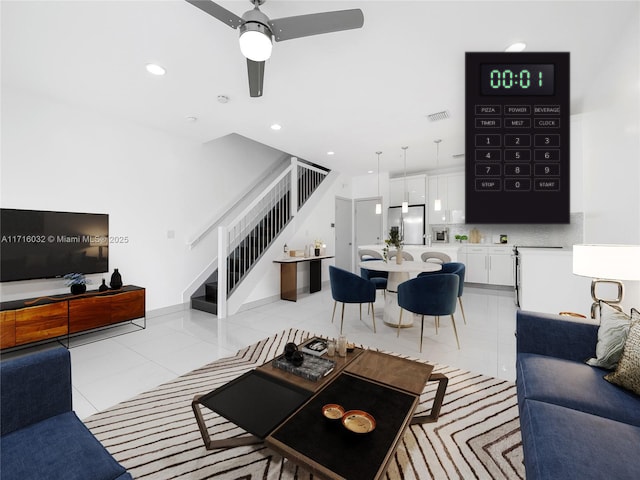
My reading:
0 h 01 min
